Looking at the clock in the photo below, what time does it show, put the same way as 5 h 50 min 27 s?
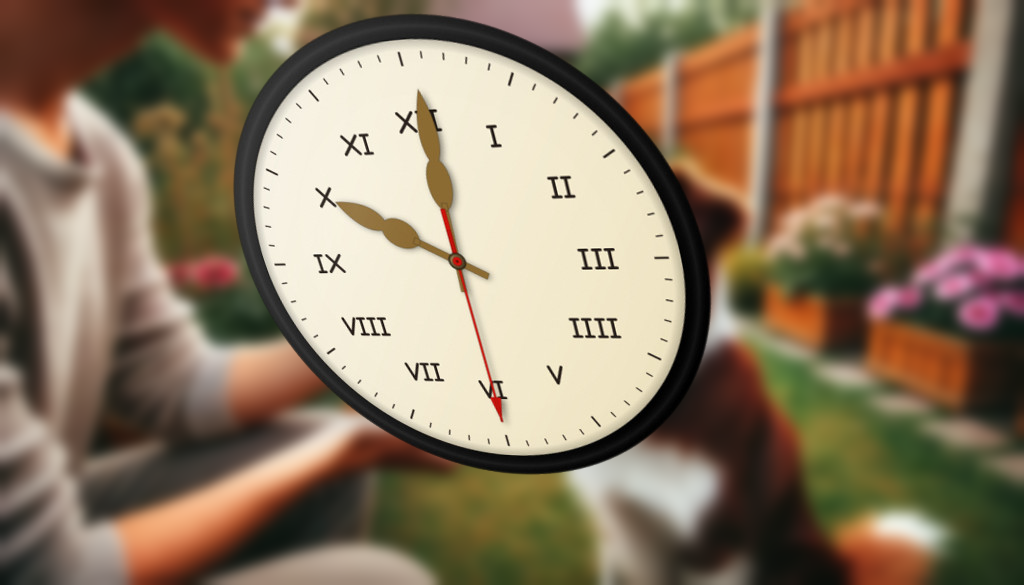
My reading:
10 h 00 min 30 s
